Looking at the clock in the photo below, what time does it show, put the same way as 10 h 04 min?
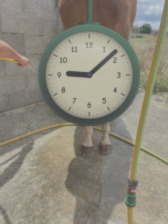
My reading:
9 h 08 min
